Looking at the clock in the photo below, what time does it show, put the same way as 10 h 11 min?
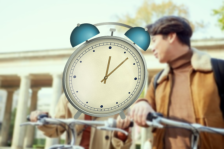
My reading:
12 h 07 min
